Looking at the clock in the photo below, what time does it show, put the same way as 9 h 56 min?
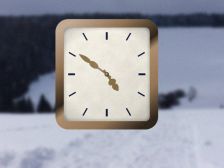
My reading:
4 h 51 min
